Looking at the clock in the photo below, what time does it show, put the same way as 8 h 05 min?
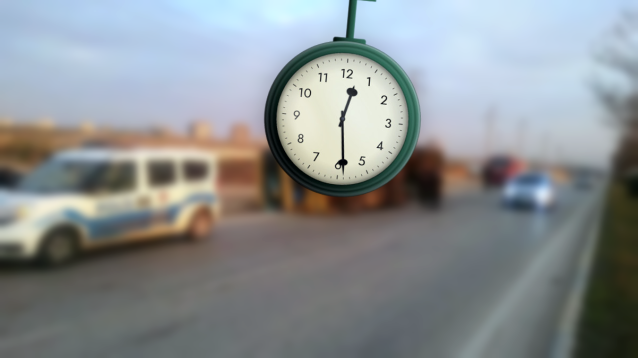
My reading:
12 h 29 min
